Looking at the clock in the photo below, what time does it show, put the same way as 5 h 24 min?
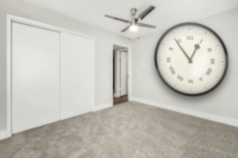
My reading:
12 h 54 min
